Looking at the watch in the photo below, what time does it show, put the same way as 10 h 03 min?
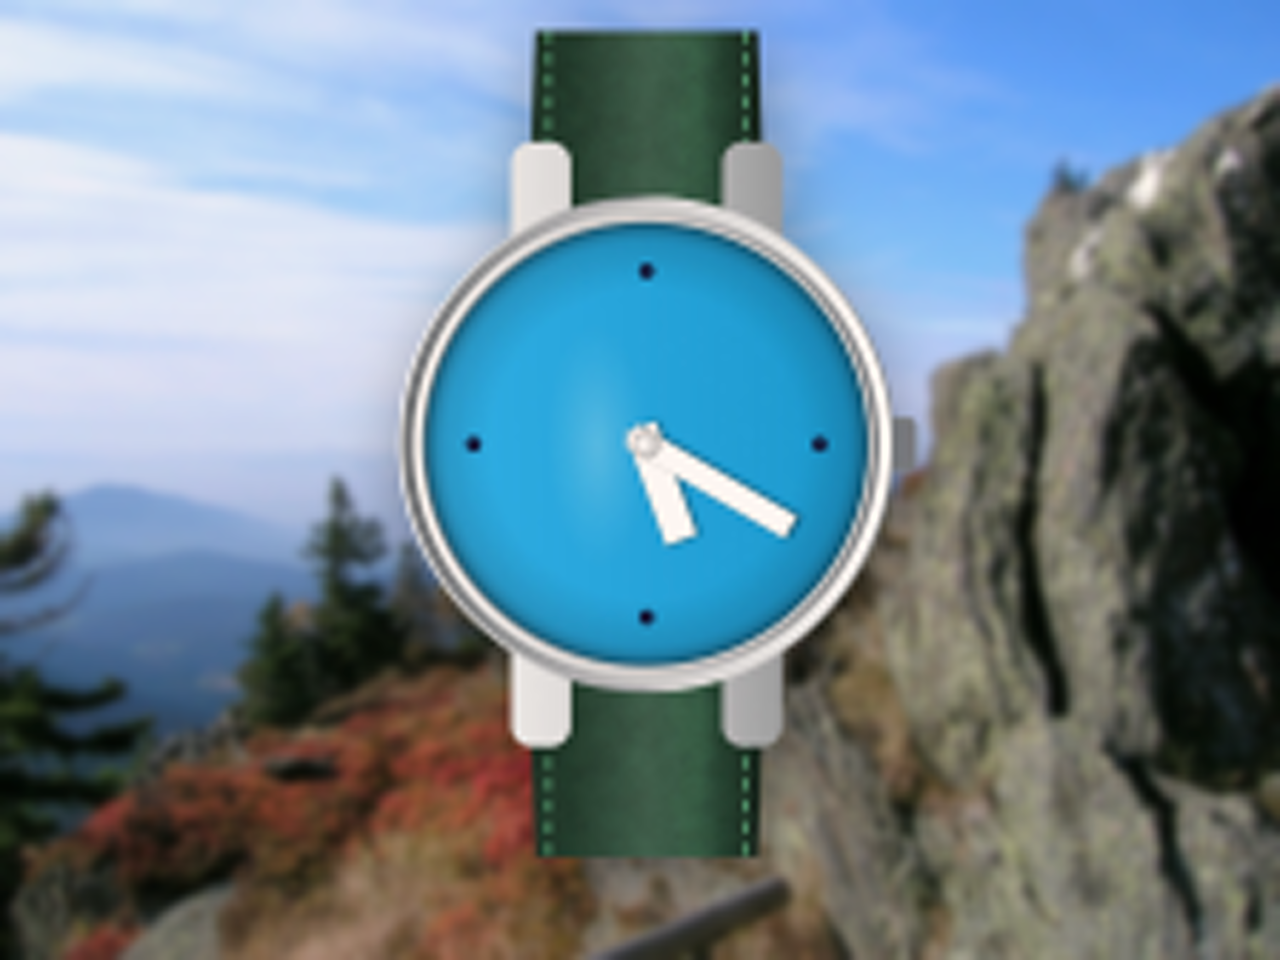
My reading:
5 h 20 min
